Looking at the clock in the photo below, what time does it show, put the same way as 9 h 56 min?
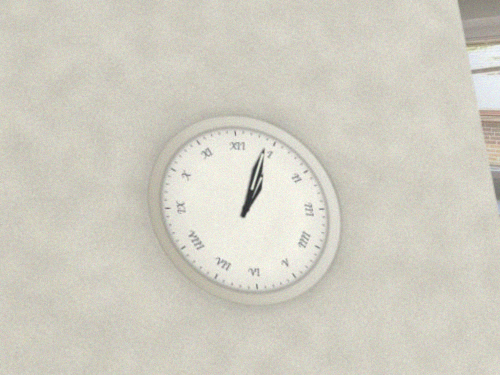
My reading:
1 h 04 min
